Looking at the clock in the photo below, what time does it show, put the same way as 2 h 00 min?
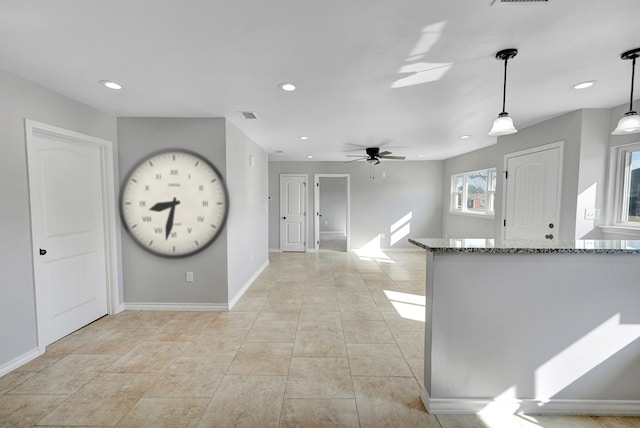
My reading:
8 h 32 min
